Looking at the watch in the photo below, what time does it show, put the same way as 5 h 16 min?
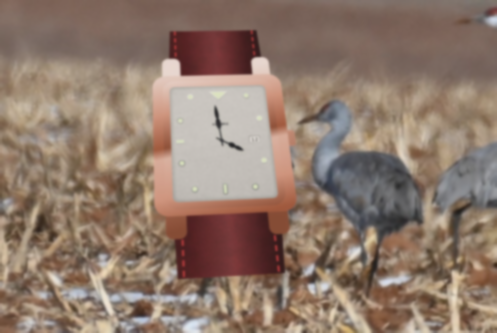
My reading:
3 h 59 min
